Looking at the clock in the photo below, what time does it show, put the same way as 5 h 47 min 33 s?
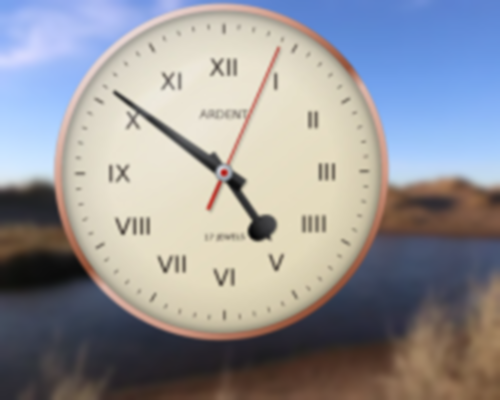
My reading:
4 h 51 min 04 s
